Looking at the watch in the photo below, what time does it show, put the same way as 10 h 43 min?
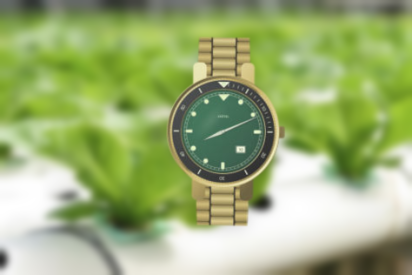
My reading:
8 h 11 min
